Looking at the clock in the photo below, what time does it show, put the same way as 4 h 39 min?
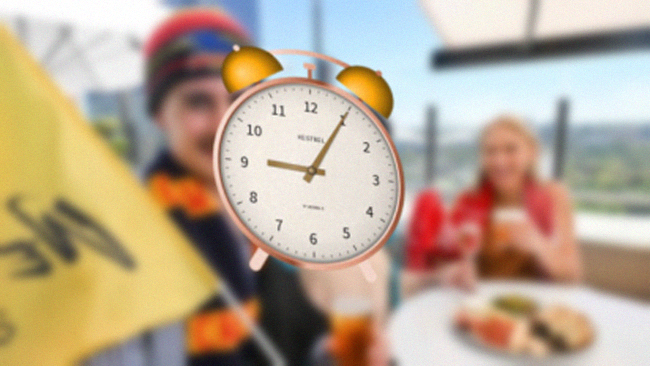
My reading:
9 h 05 min
